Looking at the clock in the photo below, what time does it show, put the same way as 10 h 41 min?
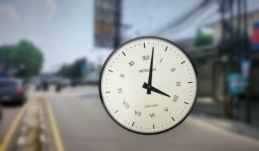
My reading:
4 h 02 min
